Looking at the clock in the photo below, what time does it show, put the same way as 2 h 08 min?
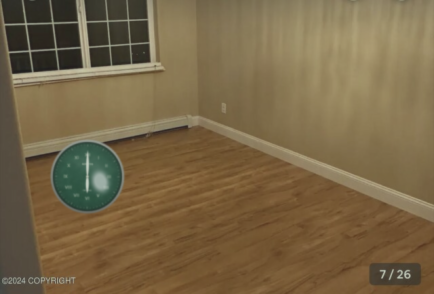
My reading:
6 h 00 min
